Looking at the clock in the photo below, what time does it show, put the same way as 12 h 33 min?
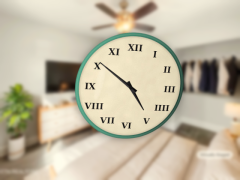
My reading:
4 h 51 min
